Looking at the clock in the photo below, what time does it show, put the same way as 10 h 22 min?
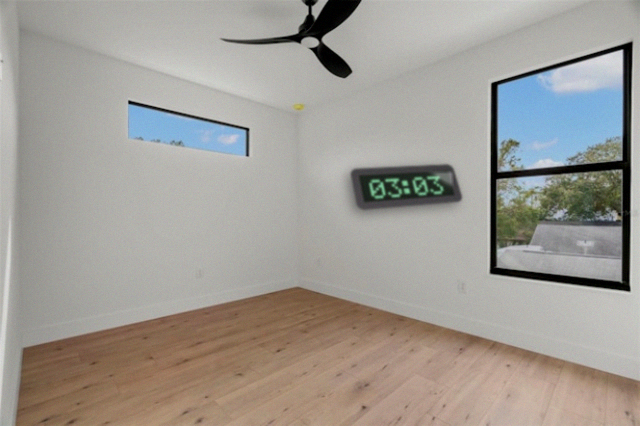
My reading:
3 h 03 min
